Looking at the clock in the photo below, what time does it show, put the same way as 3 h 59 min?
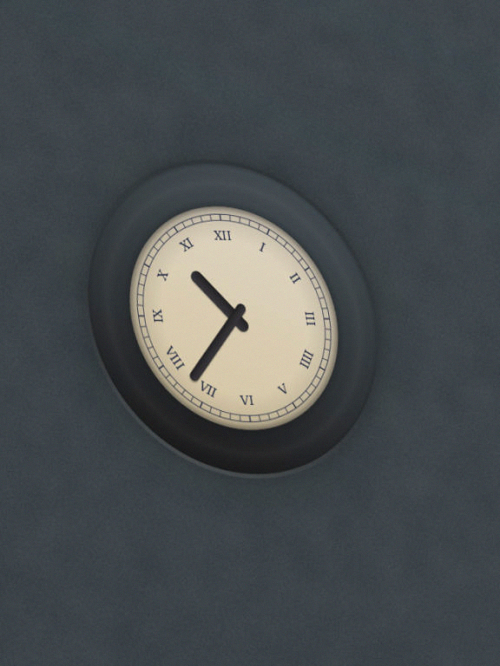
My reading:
10 h 37 min
